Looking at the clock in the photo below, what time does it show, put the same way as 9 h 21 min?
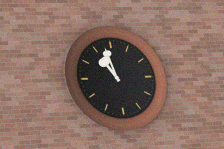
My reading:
10 h 58 min
